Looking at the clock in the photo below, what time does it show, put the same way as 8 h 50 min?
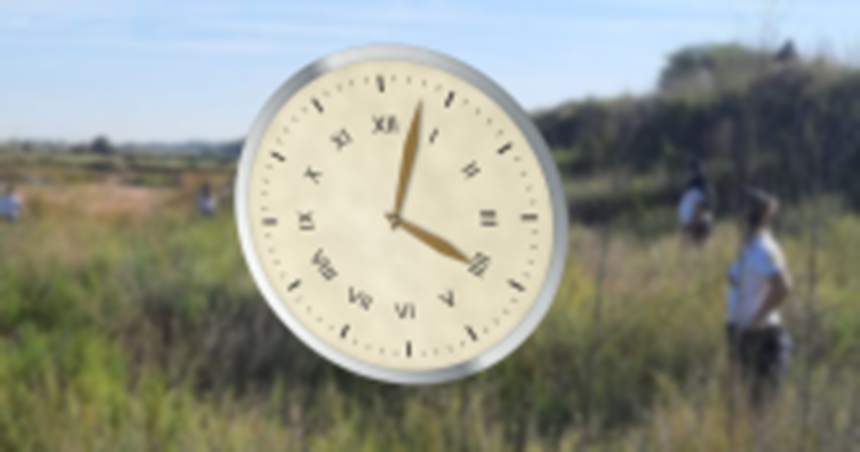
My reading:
4 h 03 min
